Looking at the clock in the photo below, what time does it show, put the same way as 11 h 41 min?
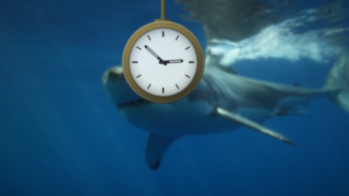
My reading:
2 h 52 min
